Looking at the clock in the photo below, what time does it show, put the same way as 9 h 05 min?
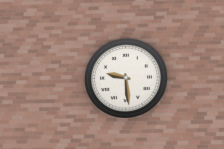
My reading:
9 h 29 min
